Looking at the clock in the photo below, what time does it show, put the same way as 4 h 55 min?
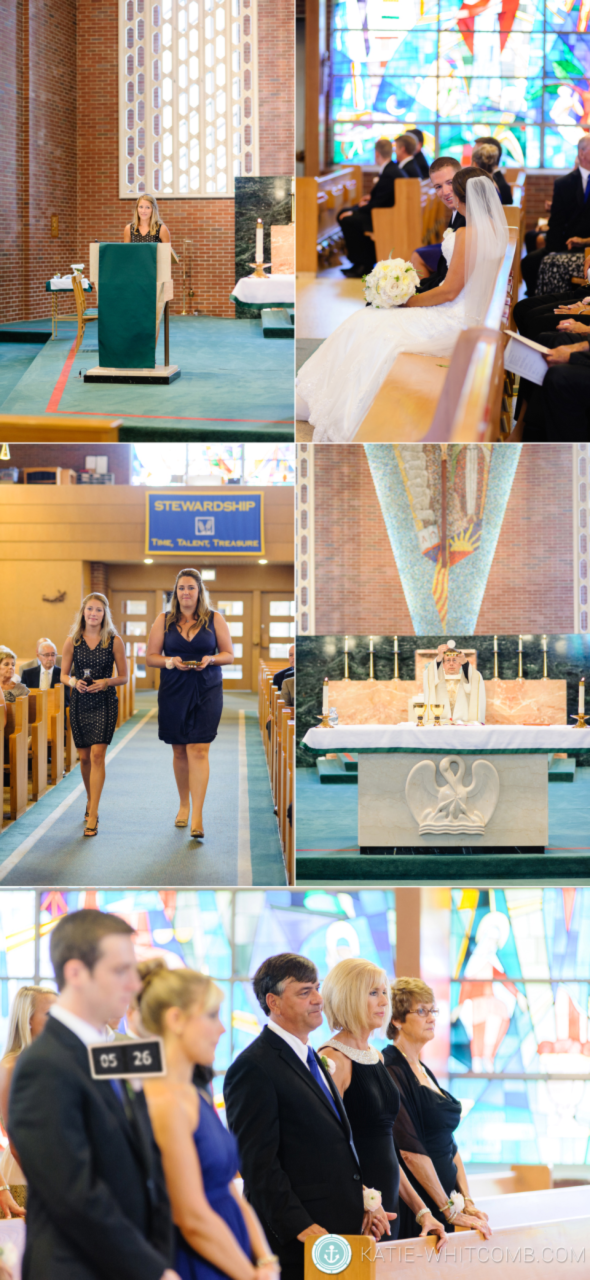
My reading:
5 h 26 min
